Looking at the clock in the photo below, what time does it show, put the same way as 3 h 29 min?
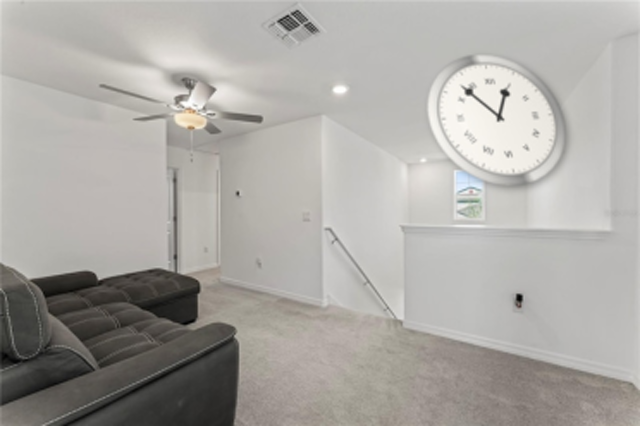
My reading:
12 h 53 min
